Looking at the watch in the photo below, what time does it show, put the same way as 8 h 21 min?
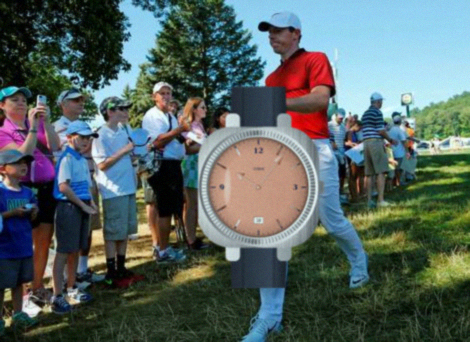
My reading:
10 h 06 min
